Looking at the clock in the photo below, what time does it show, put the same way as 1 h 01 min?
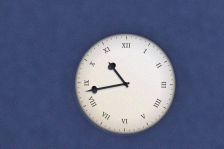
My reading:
10 h 43 min
